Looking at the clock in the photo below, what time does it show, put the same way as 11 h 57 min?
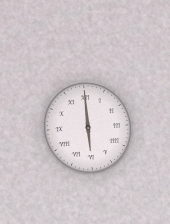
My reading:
6 h 00 min
